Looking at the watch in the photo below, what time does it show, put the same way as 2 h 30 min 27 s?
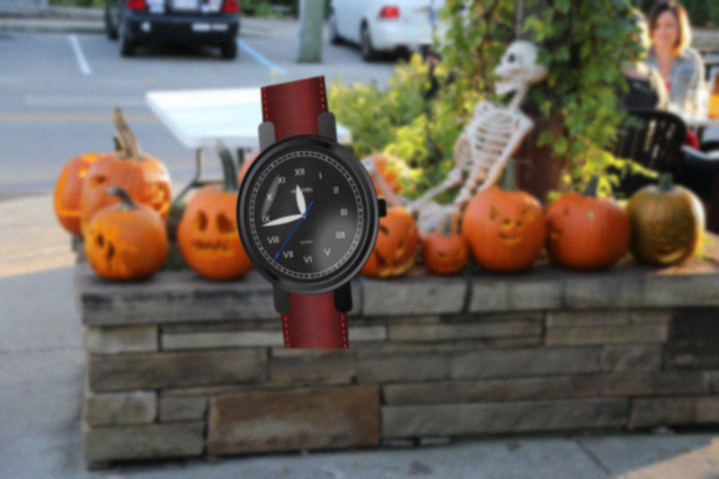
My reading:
11 h 43 min 37 s
